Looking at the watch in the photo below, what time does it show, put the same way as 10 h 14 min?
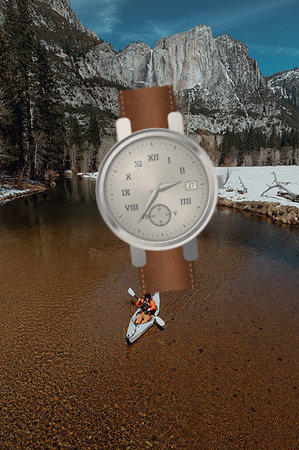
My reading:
2 h 36 min
